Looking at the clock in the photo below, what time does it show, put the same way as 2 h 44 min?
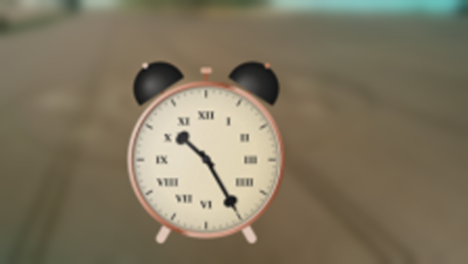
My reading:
10 h 25 min
